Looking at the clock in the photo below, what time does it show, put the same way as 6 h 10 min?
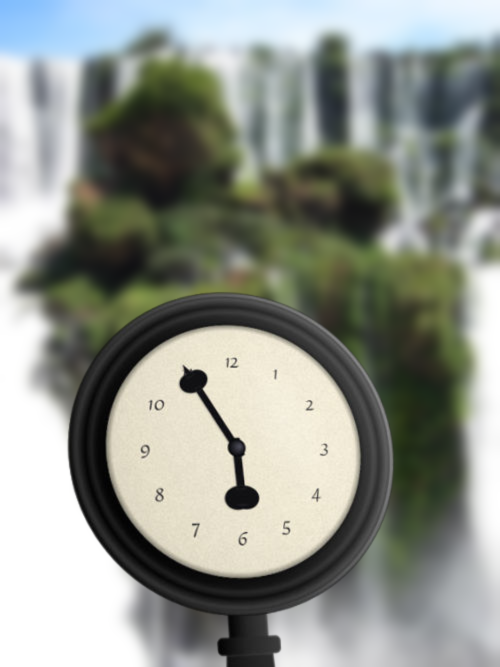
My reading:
5 h 55 min
